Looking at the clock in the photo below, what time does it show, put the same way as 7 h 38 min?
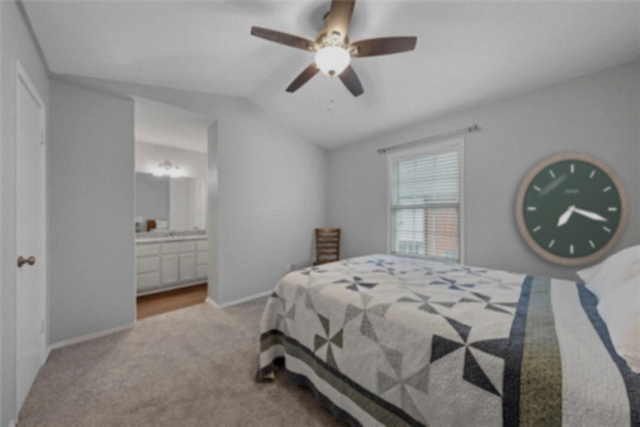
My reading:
7 h 18 min
